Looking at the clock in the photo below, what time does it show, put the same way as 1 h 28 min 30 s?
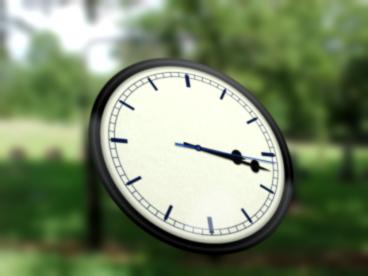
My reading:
3 h 17 min 16 s
